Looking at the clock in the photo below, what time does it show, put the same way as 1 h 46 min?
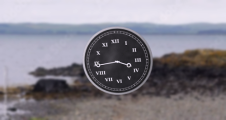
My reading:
3 h 44 min
